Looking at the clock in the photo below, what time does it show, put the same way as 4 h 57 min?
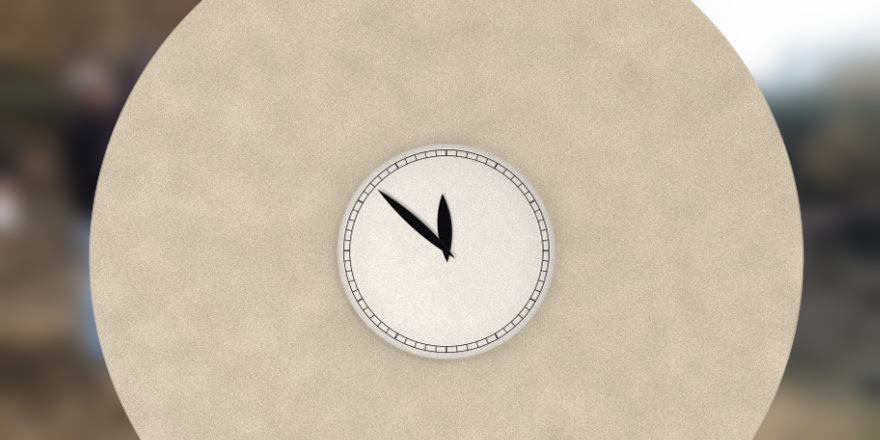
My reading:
11 h 52 min
